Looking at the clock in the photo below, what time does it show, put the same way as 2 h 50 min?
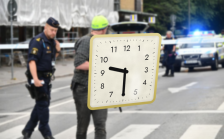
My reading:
9 h 30 min
